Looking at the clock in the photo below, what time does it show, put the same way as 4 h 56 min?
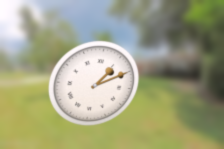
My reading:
1 h 10 min
